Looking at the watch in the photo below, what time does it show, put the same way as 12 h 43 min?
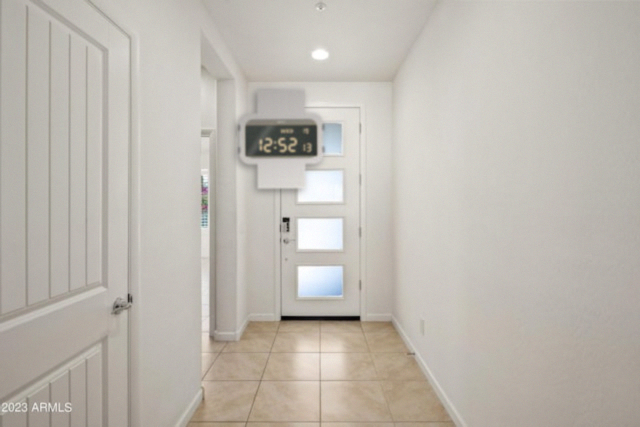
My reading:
12 h 52 min
